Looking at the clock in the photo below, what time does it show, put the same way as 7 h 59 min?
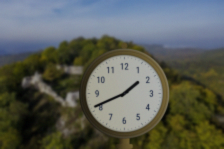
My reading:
1 h 41 min
